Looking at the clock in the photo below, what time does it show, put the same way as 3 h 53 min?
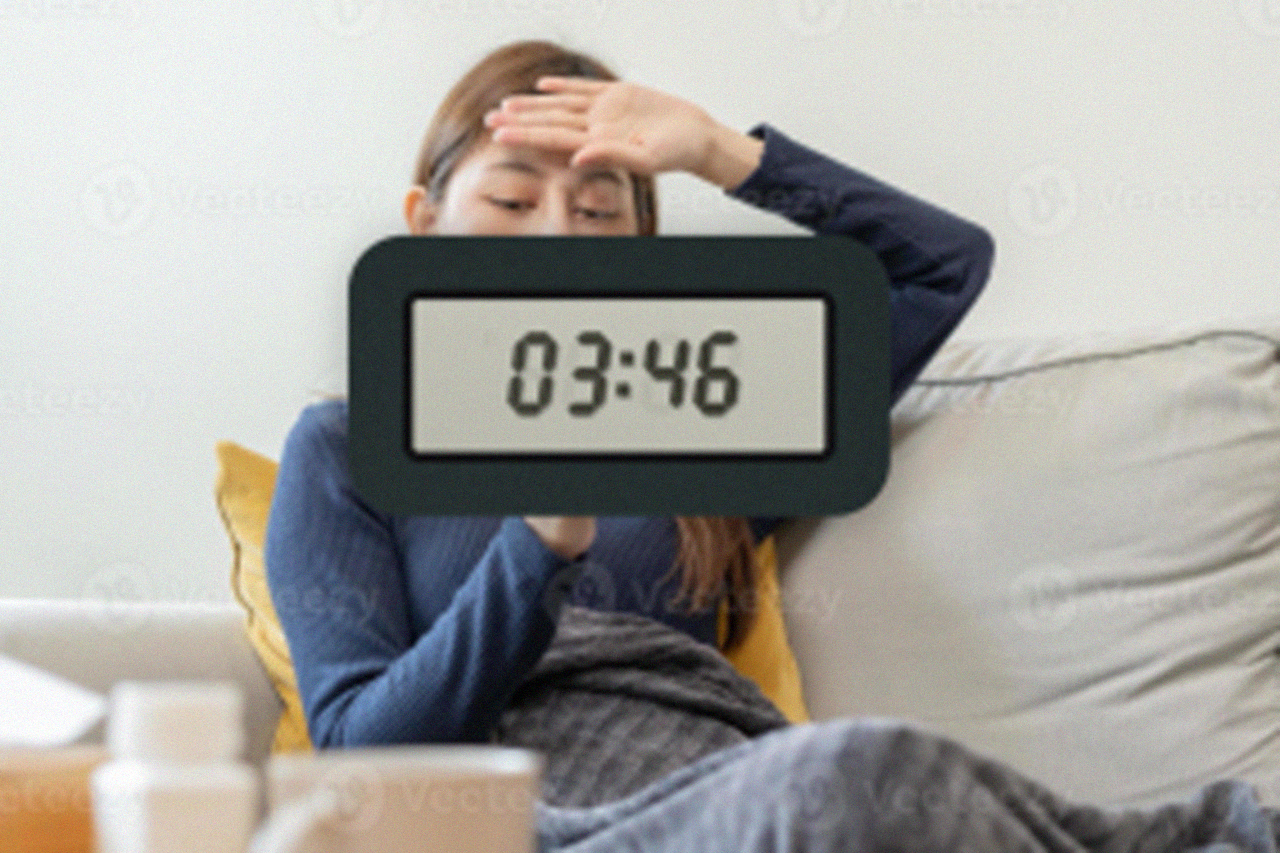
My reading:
3 h 46 min
